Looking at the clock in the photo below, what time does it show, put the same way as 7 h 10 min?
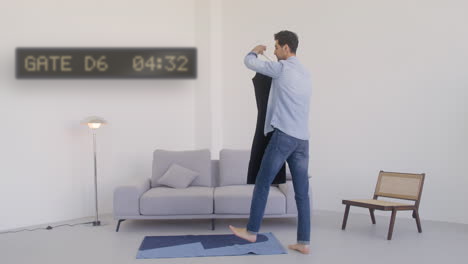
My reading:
4 h 32 min
